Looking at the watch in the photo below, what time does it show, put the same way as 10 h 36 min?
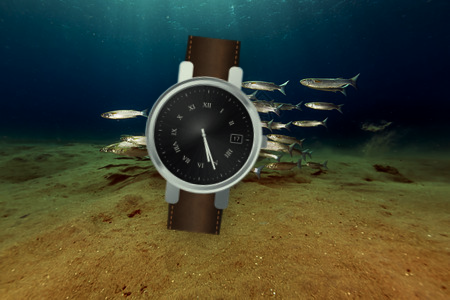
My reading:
5 h 26 min
